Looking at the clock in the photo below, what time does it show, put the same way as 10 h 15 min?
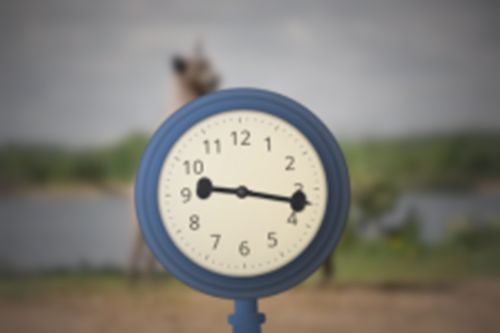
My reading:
9 h 17 min
